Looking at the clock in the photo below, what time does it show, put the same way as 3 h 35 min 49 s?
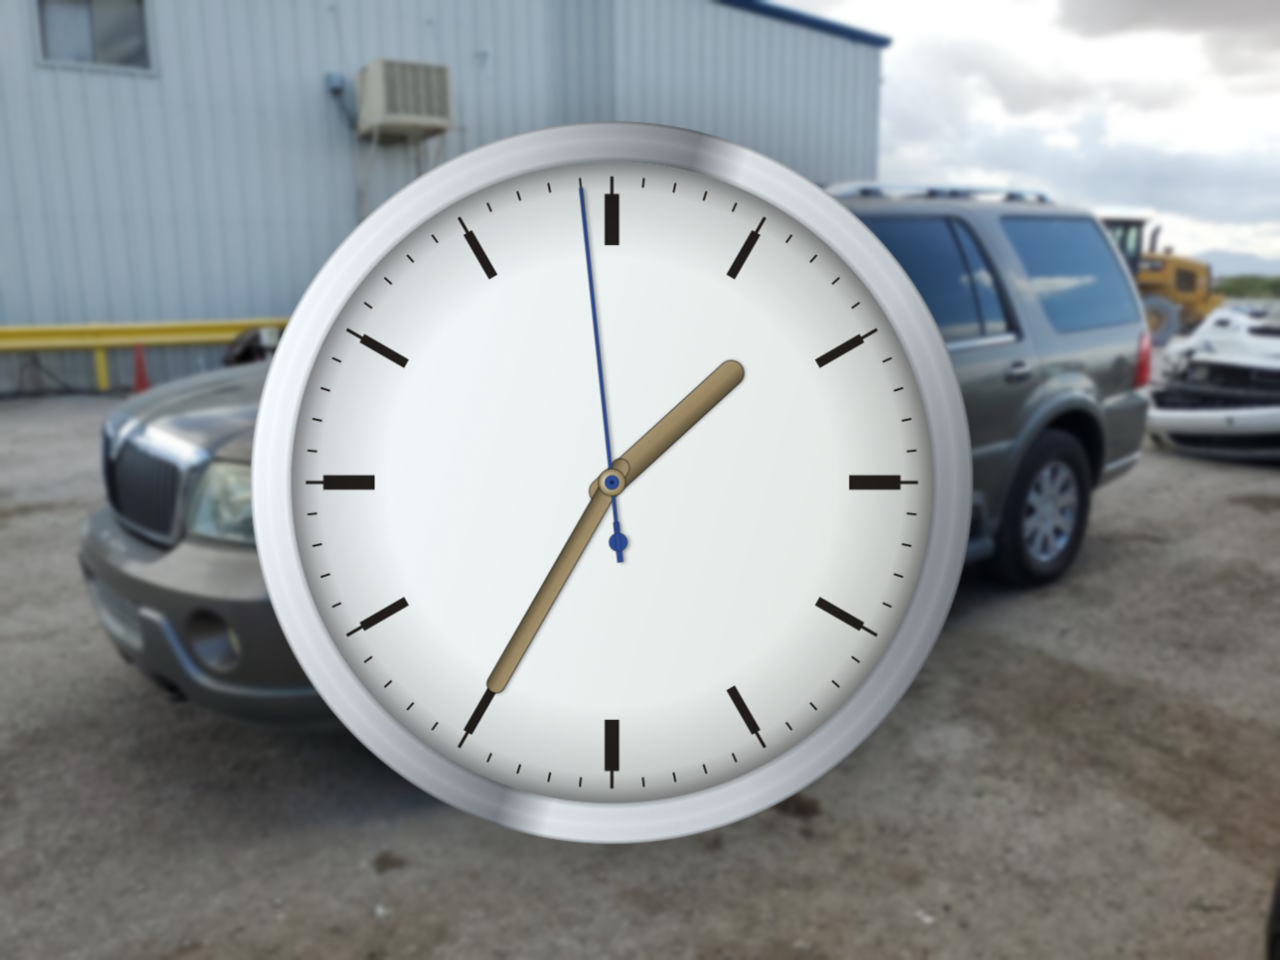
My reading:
1 h 34 min 59 s
